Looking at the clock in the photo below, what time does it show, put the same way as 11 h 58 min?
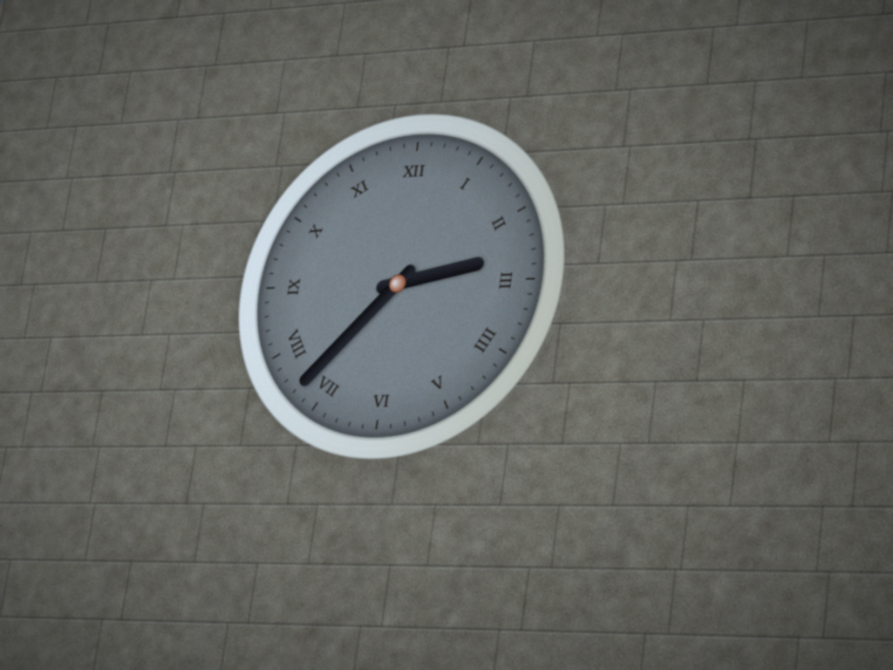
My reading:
2 h 37 min
